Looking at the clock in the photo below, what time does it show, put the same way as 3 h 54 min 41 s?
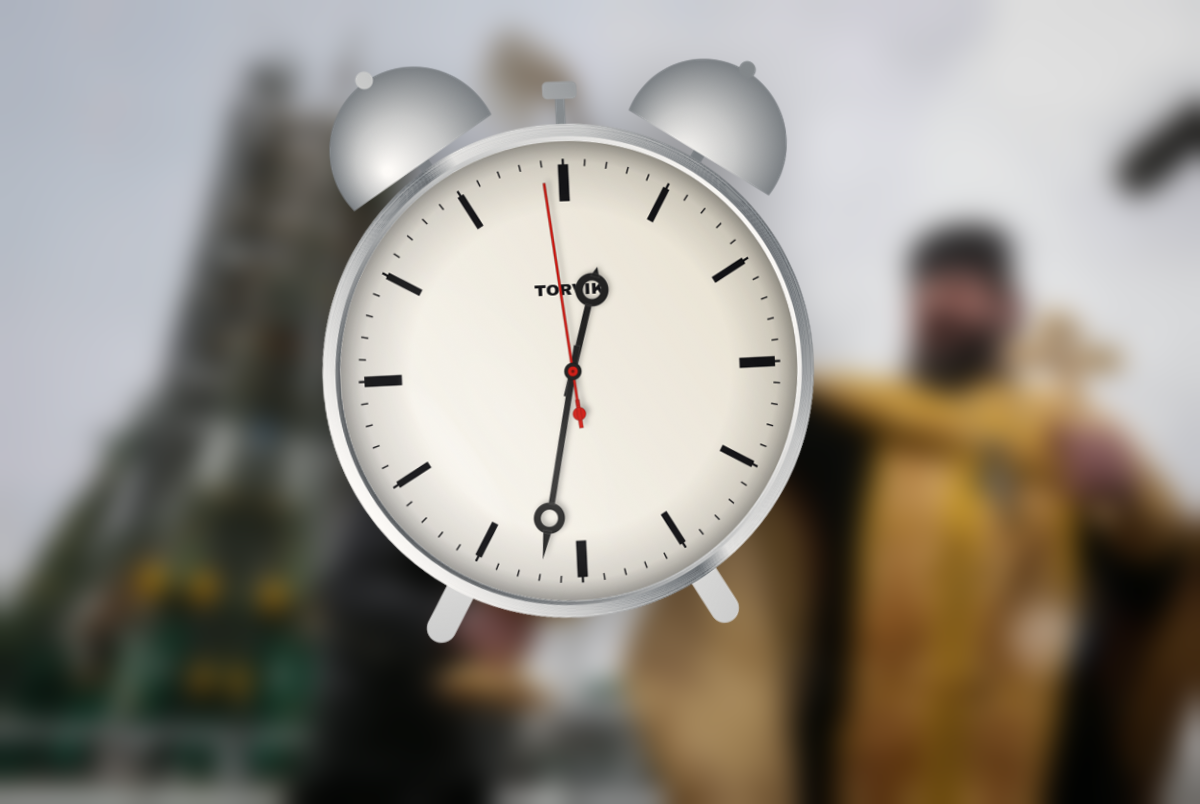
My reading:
12 h 31 min 59 s
